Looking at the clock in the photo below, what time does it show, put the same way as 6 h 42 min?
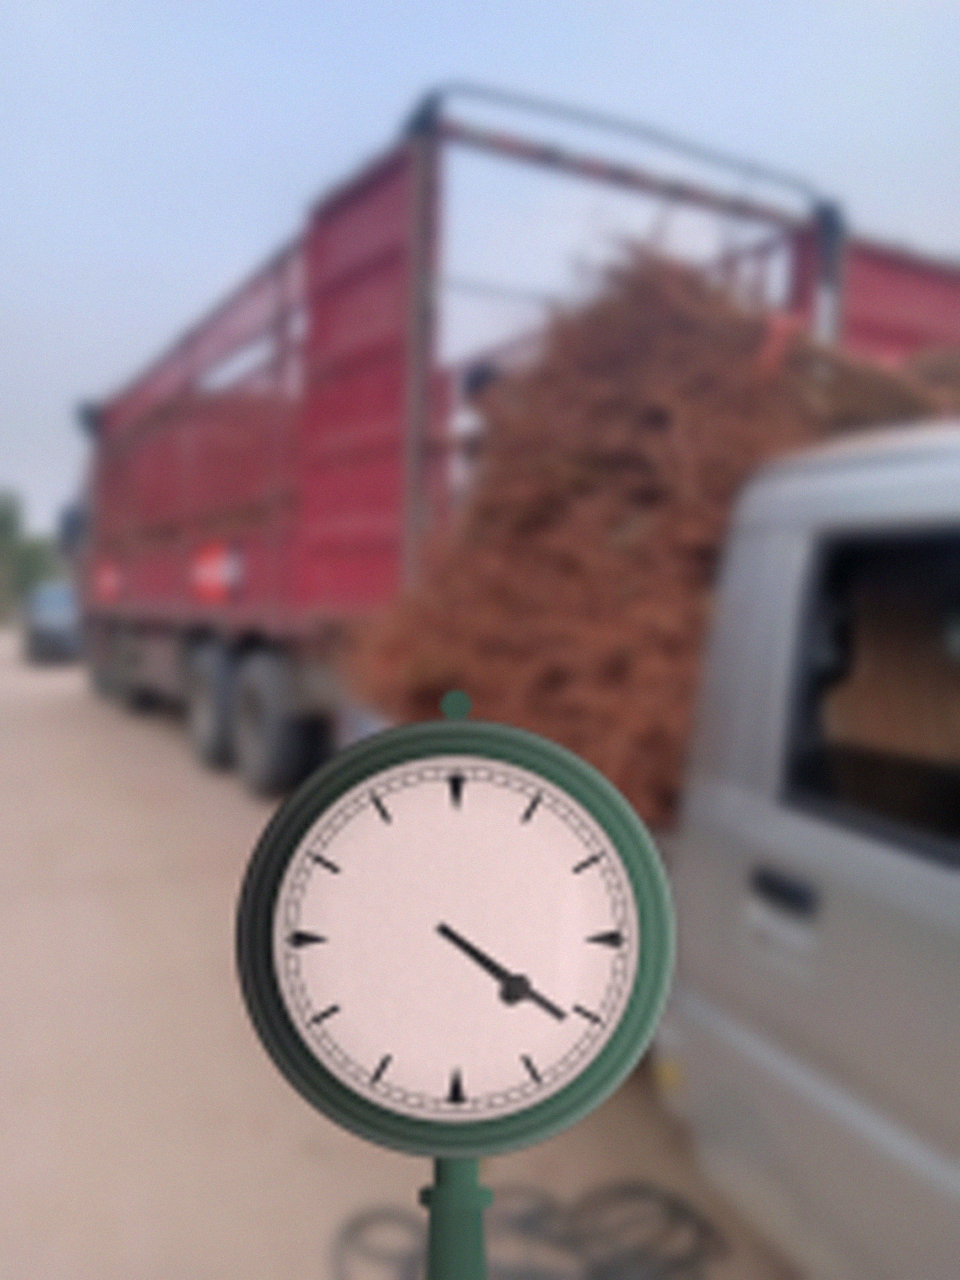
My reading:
4 h 21 min
